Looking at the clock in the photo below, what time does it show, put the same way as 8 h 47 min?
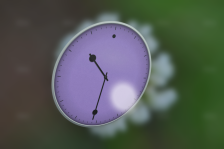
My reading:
10 h 31 min
